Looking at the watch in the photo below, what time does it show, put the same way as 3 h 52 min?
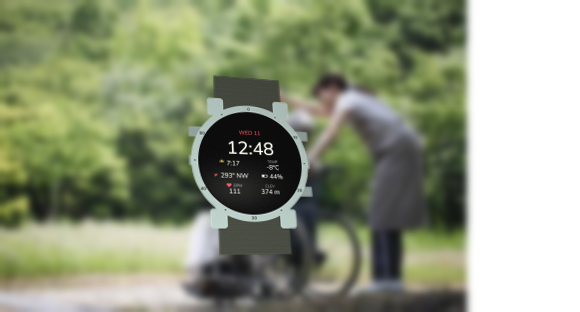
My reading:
12 h 48 min
